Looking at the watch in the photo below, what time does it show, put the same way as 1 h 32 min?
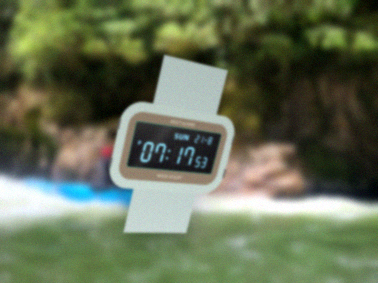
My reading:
7 h 17 min
